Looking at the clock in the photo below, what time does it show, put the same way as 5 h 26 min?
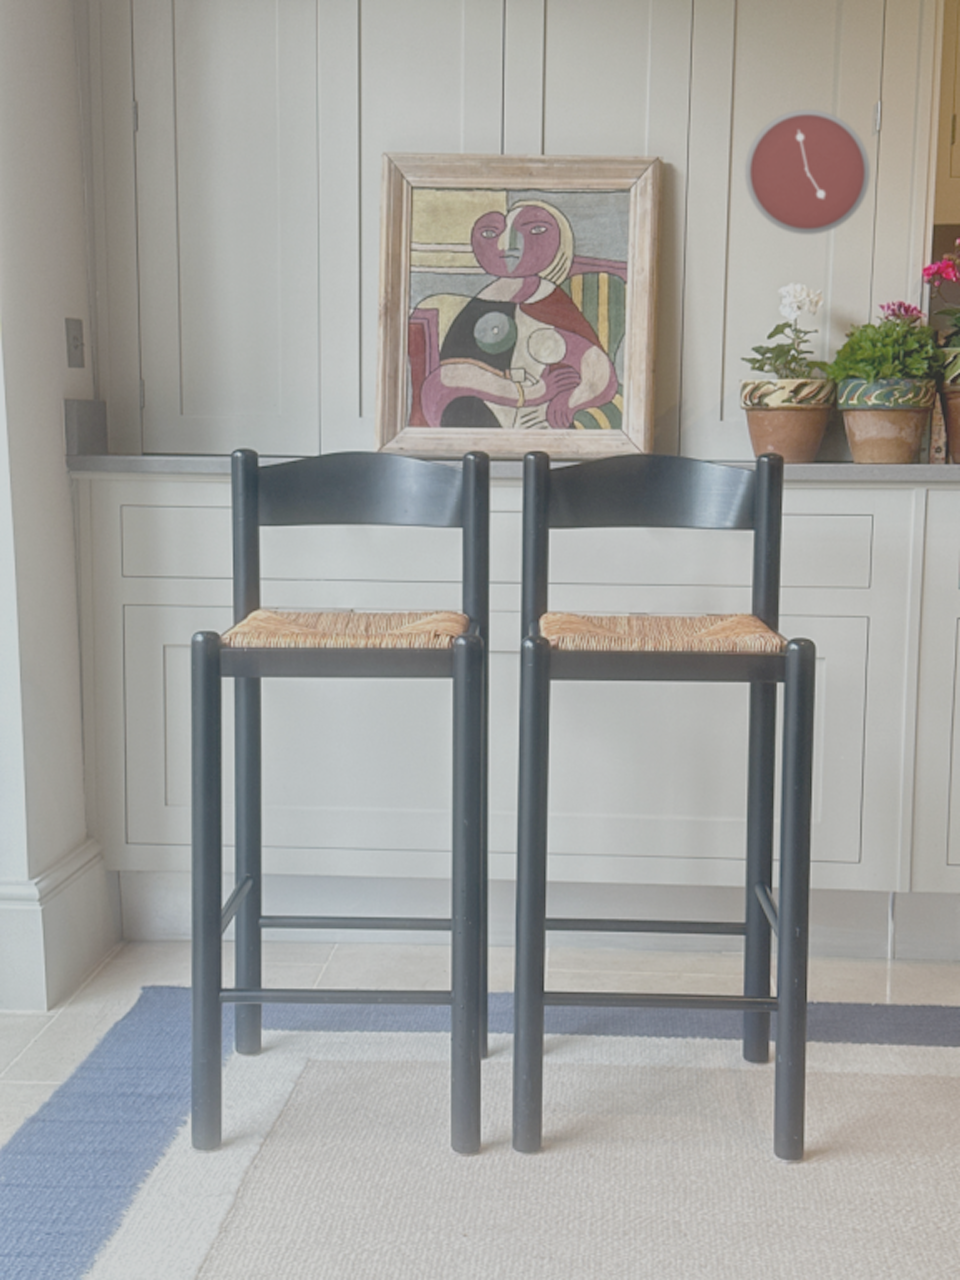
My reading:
4 h 58 min
